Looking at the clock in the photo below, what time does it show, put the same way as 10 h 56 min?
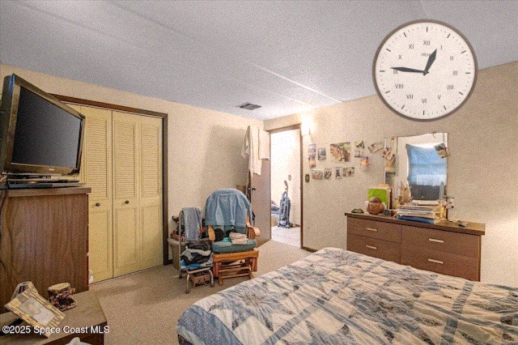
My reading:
12 h 46 min
